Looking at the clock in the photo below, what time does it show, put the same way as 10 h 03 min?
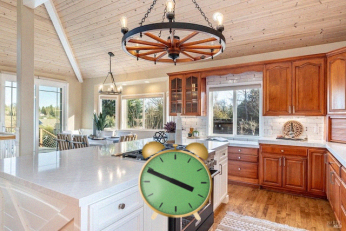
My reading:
3 h 49 min
